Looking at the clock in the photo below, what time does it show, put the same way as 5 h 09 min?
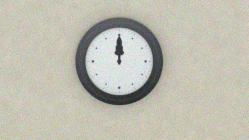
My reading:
12 h 00 min
